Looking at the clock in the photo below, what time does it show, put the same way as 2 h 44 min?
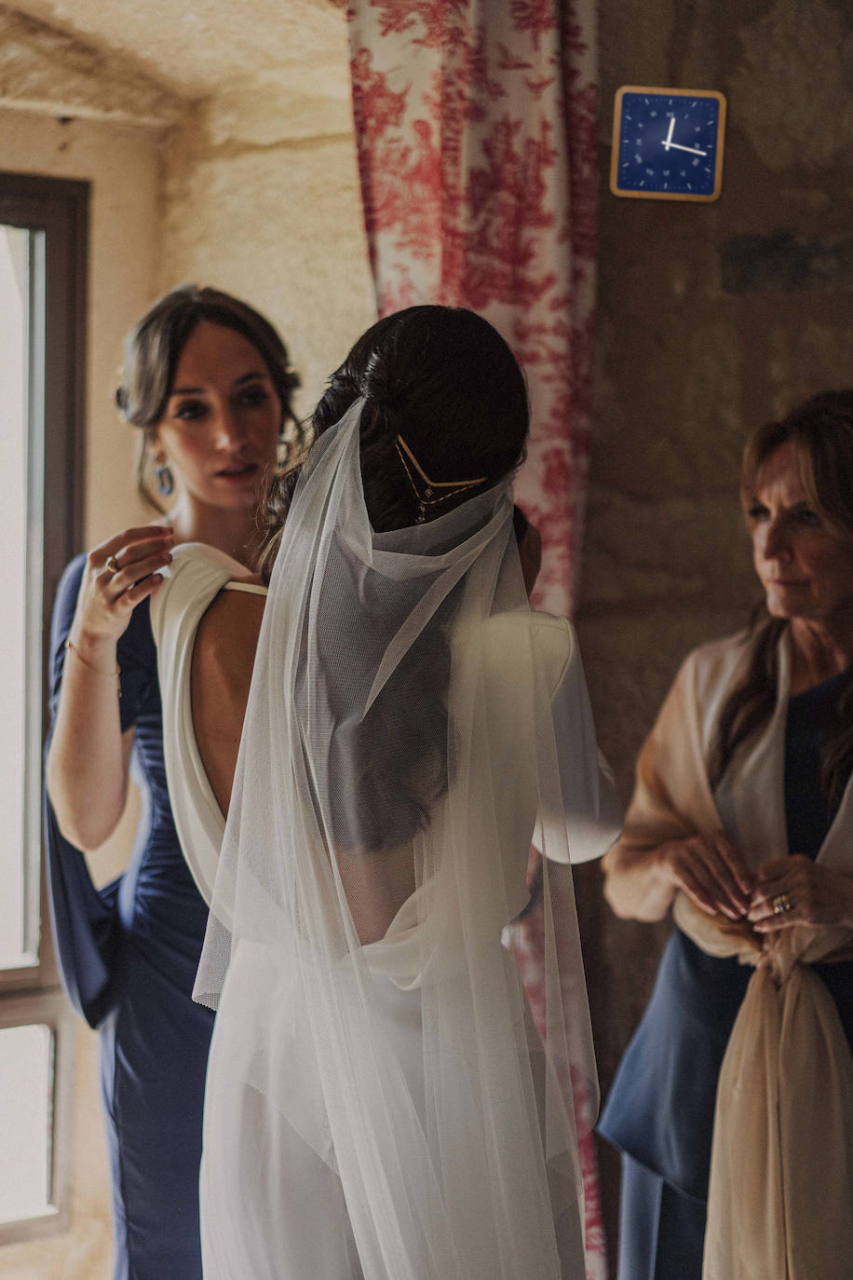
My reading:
12 h 17 min
